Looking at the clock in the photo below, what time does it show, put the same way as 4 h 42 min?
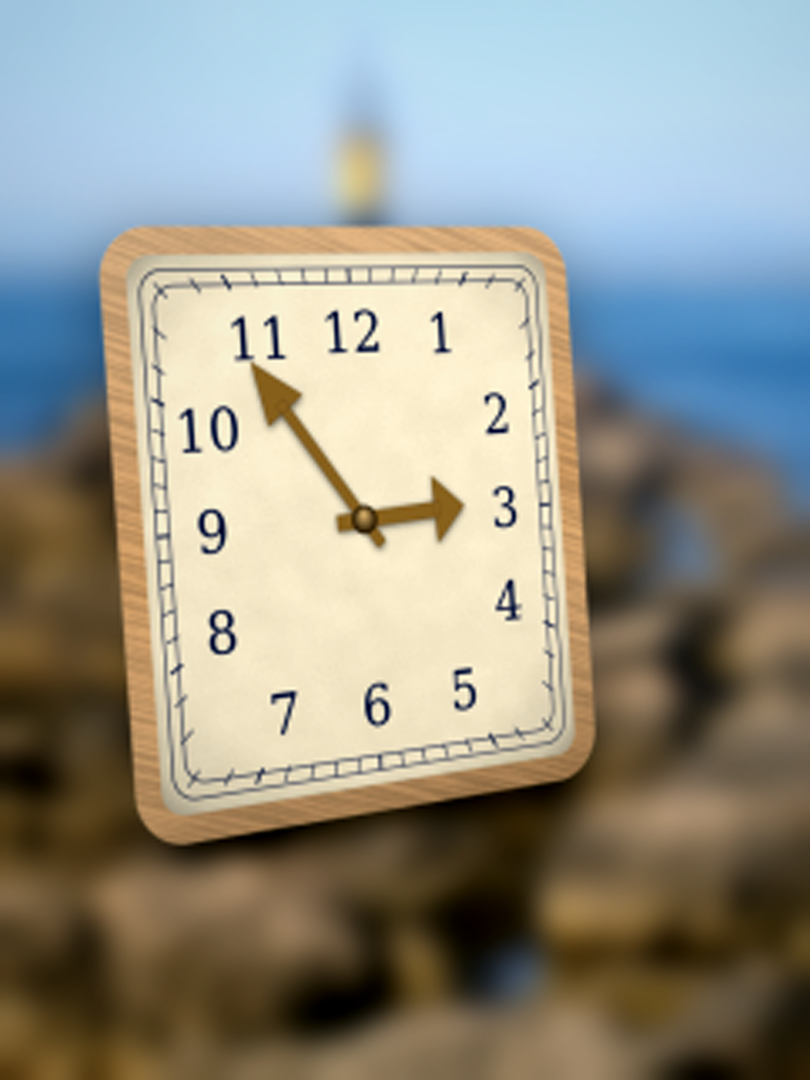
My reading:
2 h 54 min
